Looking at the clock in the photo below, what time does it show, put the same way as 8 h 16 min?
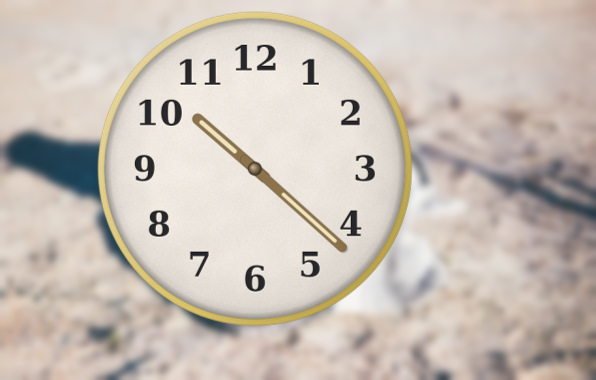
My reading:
10 h 22 min
